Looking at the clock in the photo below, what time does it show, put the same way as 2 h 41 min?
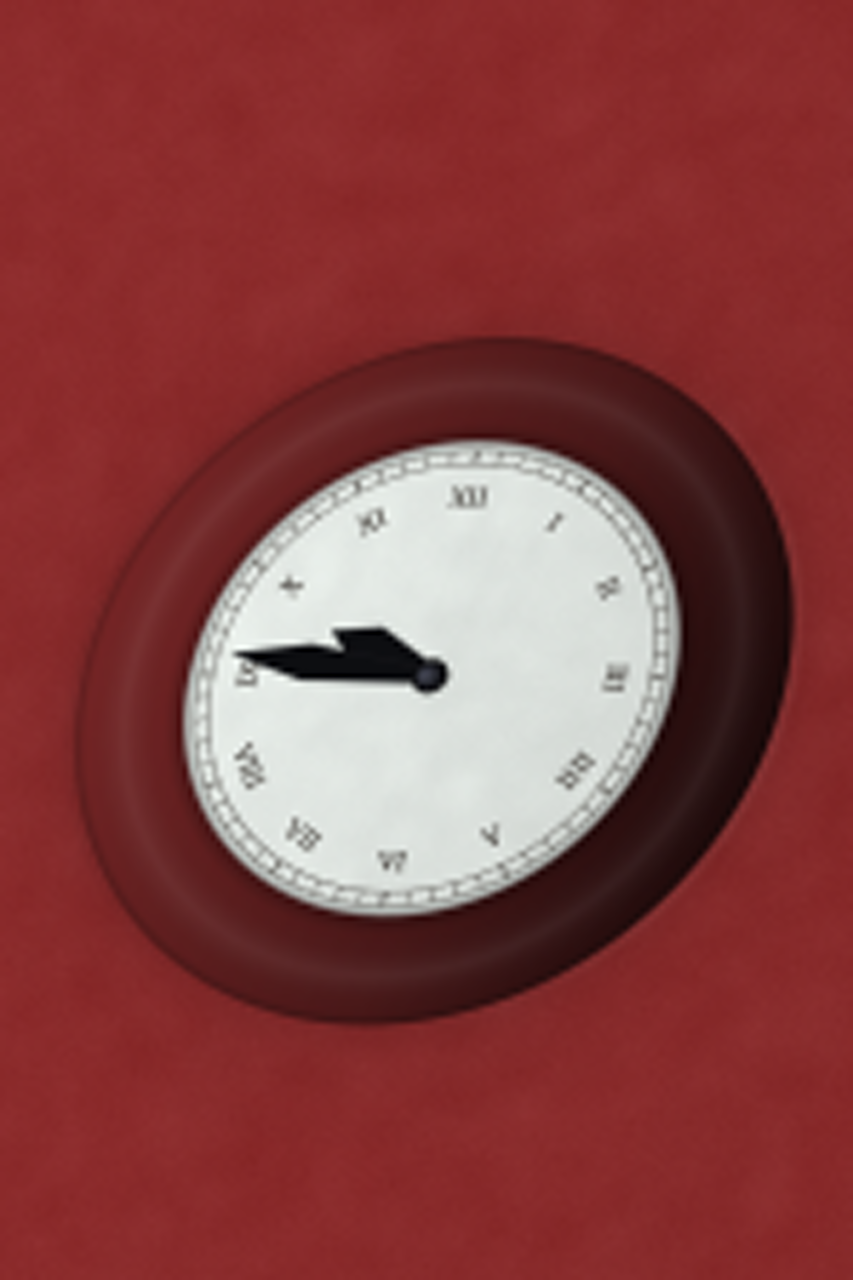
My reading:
9 h 46 min
